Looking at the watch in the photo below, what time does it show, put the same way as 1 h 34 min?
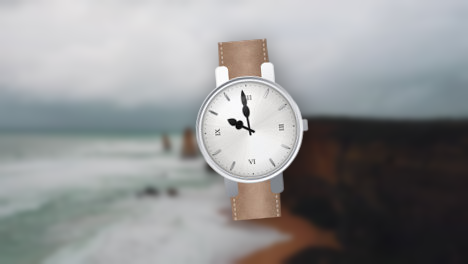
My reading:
9 h 59 min
